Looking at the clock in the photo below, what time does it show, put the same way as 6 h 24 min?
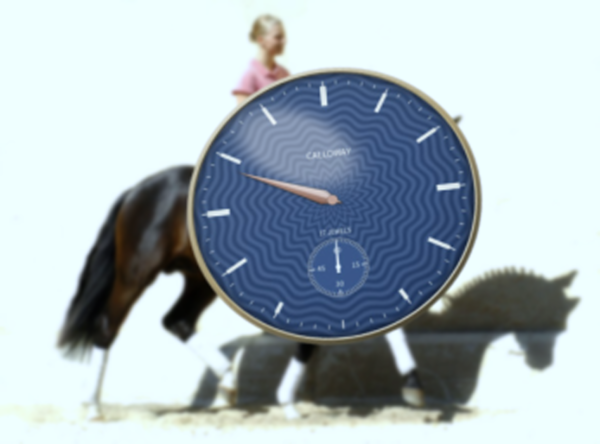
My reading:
9 h 49 min
